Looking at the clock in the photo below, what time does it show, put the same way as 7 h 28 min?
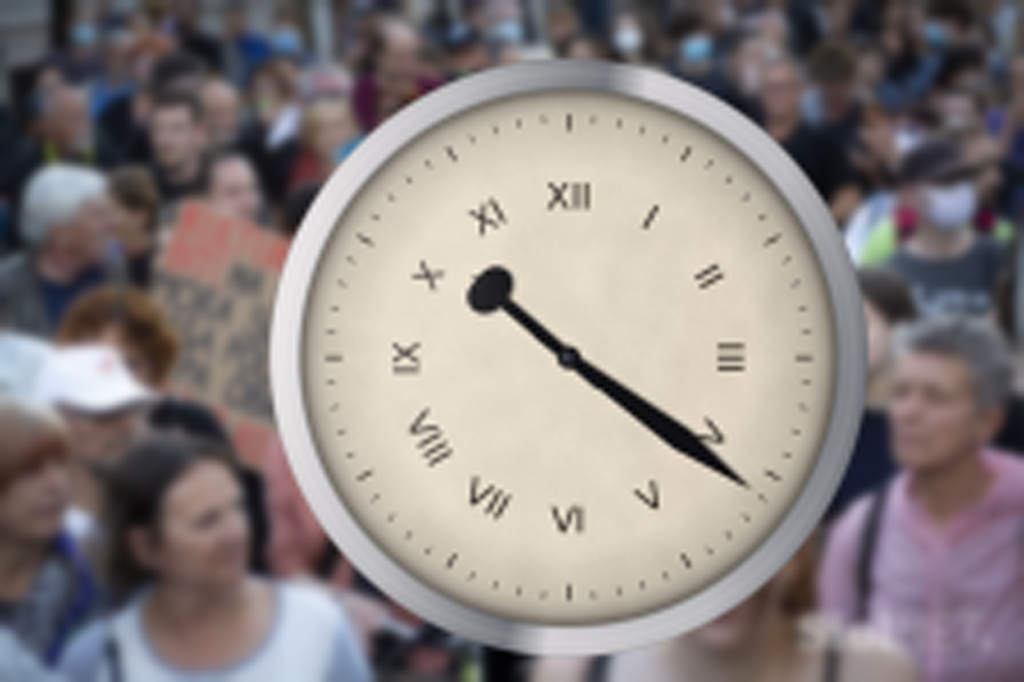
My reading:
10 h 21 min
